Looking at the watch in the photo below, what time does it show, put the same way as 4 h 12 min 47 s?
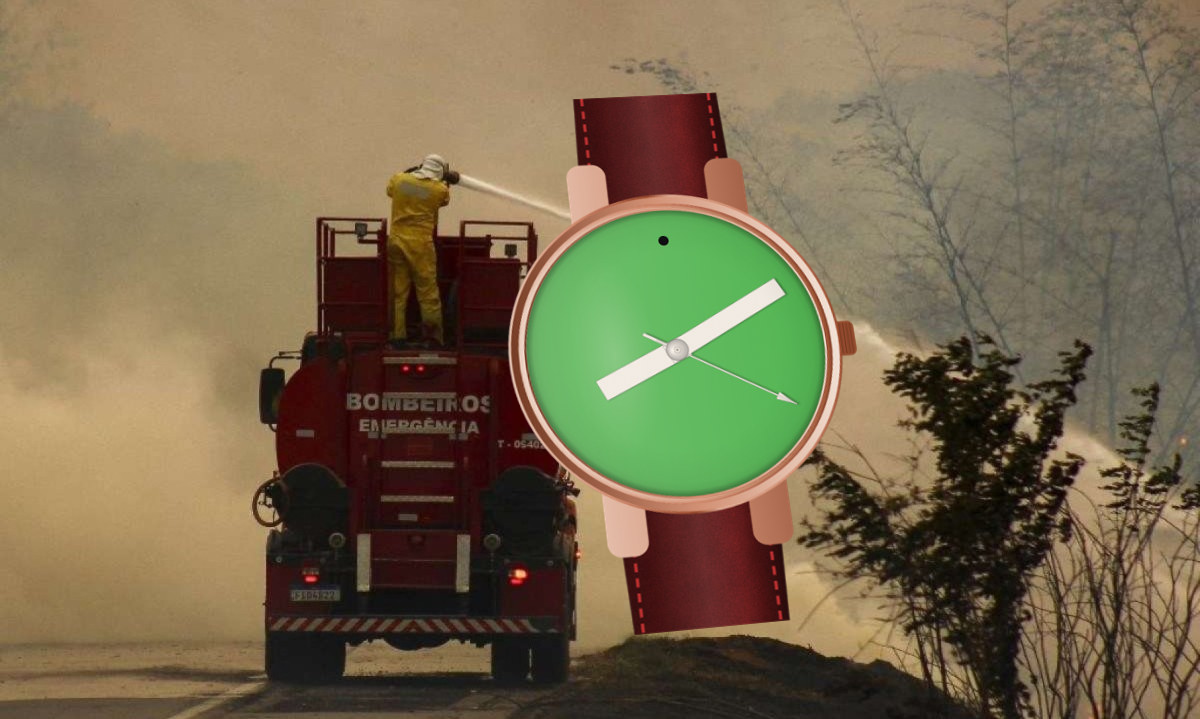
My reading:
8 h 10 min 20 s
